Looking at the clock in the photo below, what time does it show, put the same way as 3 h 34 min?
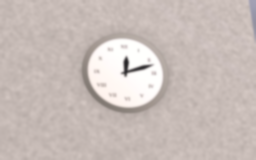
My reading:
12 h 12 min
